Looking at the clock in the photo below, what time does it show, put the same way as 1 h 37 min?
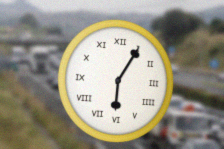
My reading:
6 h 05 min
